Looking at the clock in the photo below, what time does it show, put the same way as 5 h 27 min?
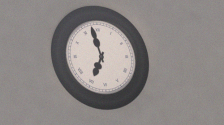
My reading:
6 h 58 min
